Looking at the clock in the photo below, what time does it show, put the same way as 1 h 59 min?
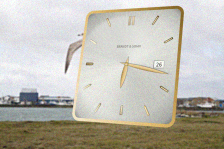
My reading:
6 h 17 min
